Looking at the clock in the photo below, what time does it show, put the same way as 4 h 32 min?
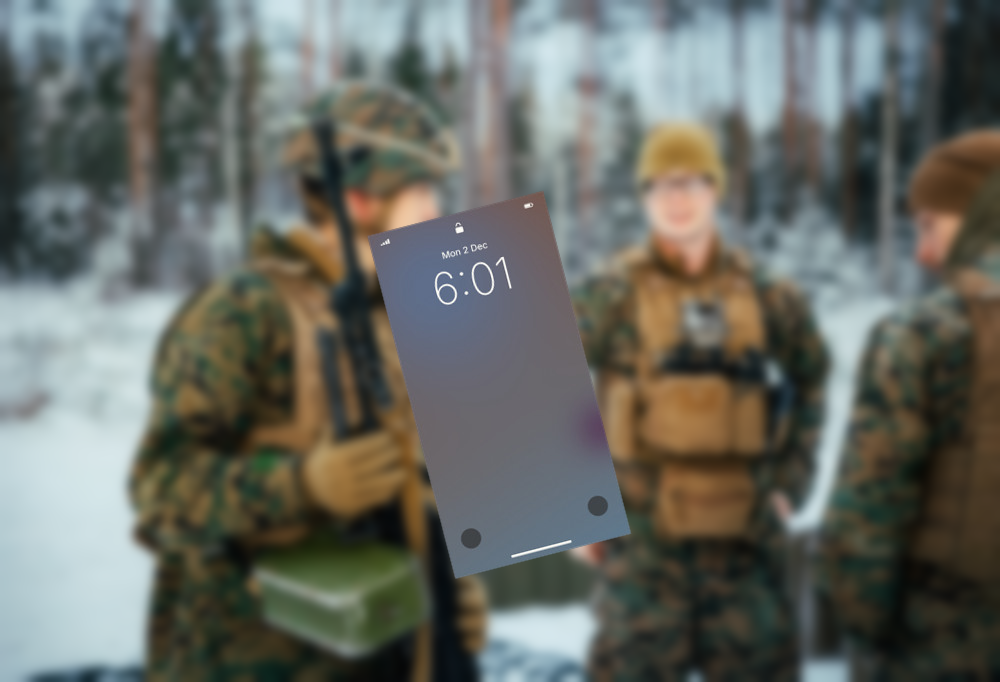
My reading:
6 h 01 min
